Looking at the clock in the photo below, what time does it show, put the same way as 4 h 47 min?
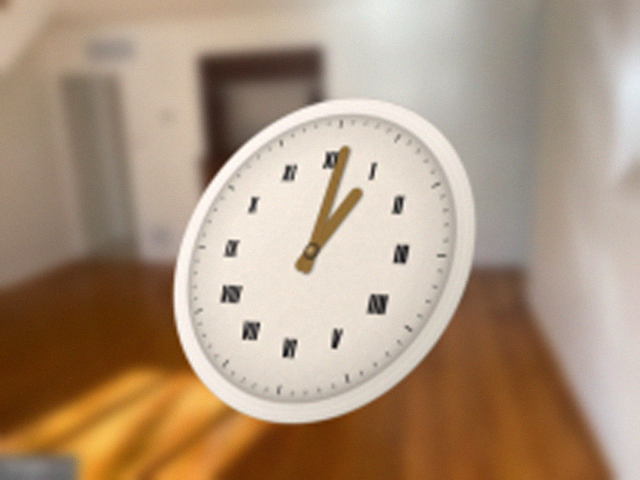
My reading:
1 h 01 min
